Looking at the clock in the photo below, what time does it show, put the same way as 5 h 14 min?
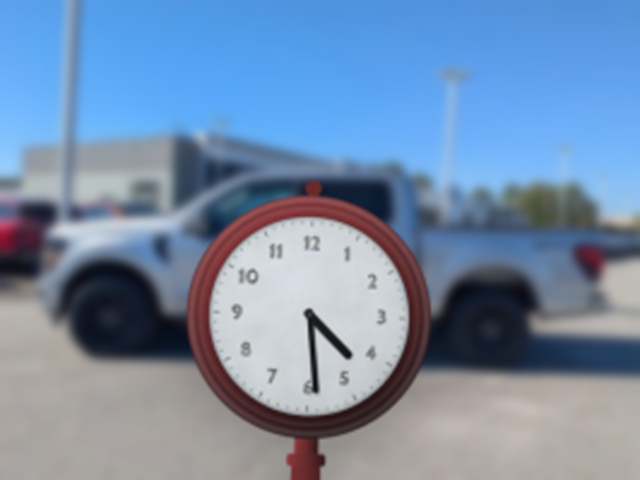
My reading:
4 h 29 min
